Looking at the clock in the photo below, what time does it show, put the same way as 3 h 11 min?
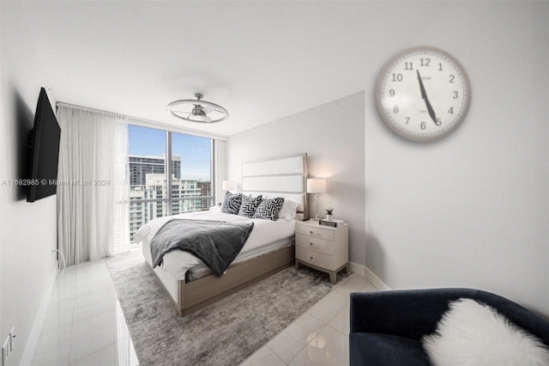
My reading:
11 h 26 min
